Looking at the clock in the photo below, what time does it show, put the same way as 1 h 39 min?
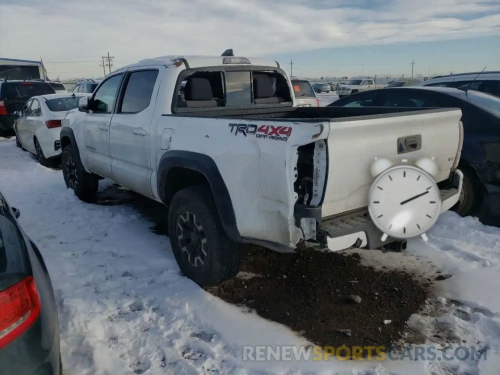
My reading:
2 h 11 min
